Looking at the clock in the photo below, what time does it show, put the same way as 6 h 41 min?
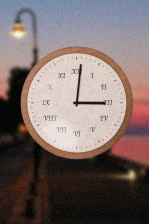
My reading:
3 h 01 min
